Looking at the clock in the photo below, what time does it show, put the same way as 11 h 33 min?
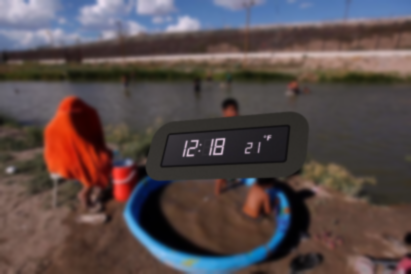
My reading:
12 h 18 min
